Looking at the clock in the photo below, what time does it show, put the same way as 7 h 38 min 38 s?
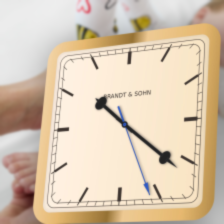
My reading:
10 h 21 min 26 s
